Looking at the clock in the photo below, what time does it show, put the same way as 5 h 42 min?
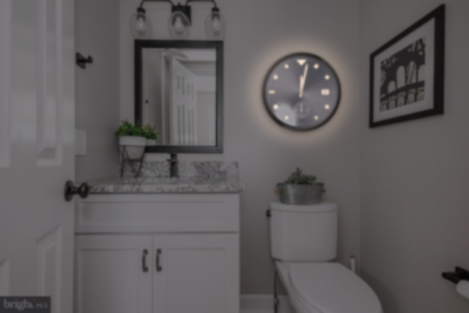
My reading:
12 h 02 min
